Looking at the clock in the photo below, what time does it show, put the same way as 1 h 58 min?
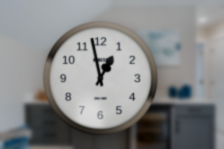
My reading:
12 h 58 min
